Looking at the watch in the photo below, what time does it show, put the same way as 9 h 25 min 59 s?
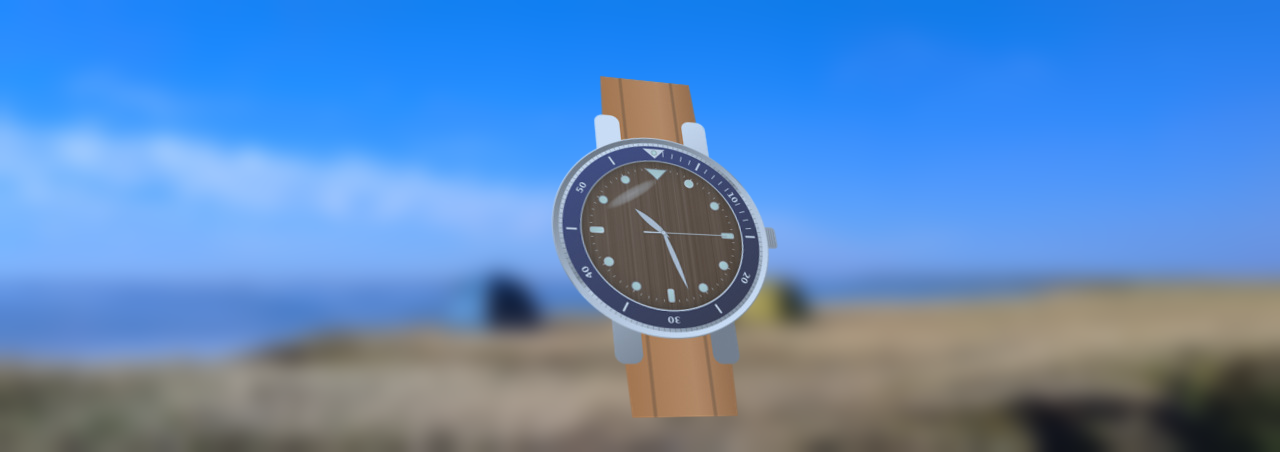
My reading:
10 h 27 min 15 s
